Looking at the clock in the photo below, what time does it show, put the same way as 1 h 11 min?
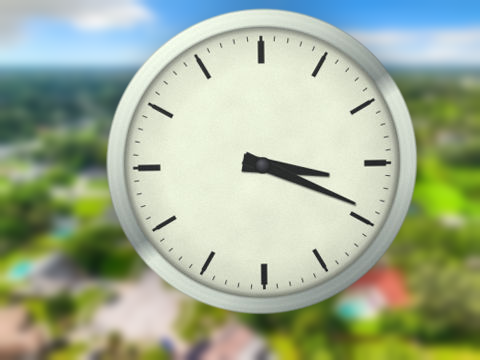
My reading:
3 h 19 min
